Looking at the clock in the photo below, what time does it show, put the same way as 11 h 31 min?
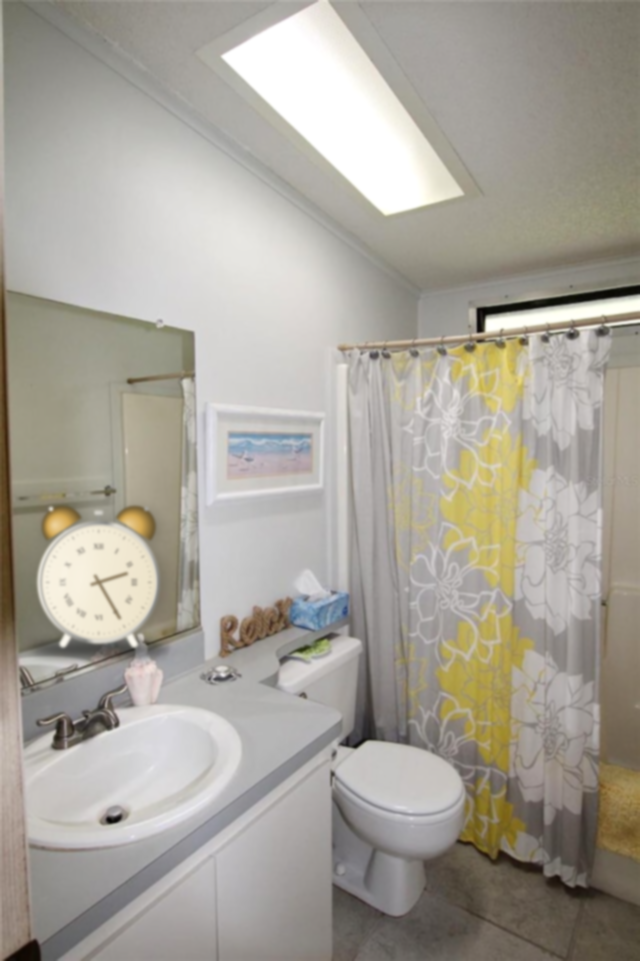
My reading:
2 h 25 min
